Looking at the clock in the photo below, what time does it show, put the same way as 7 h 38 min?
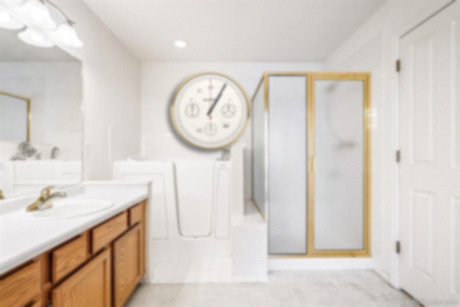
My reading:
1 h 05 min
